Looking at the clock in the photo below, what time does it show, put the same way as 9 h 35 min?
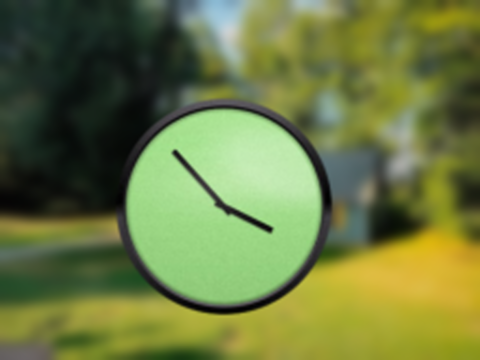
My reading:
3 h 53 min
